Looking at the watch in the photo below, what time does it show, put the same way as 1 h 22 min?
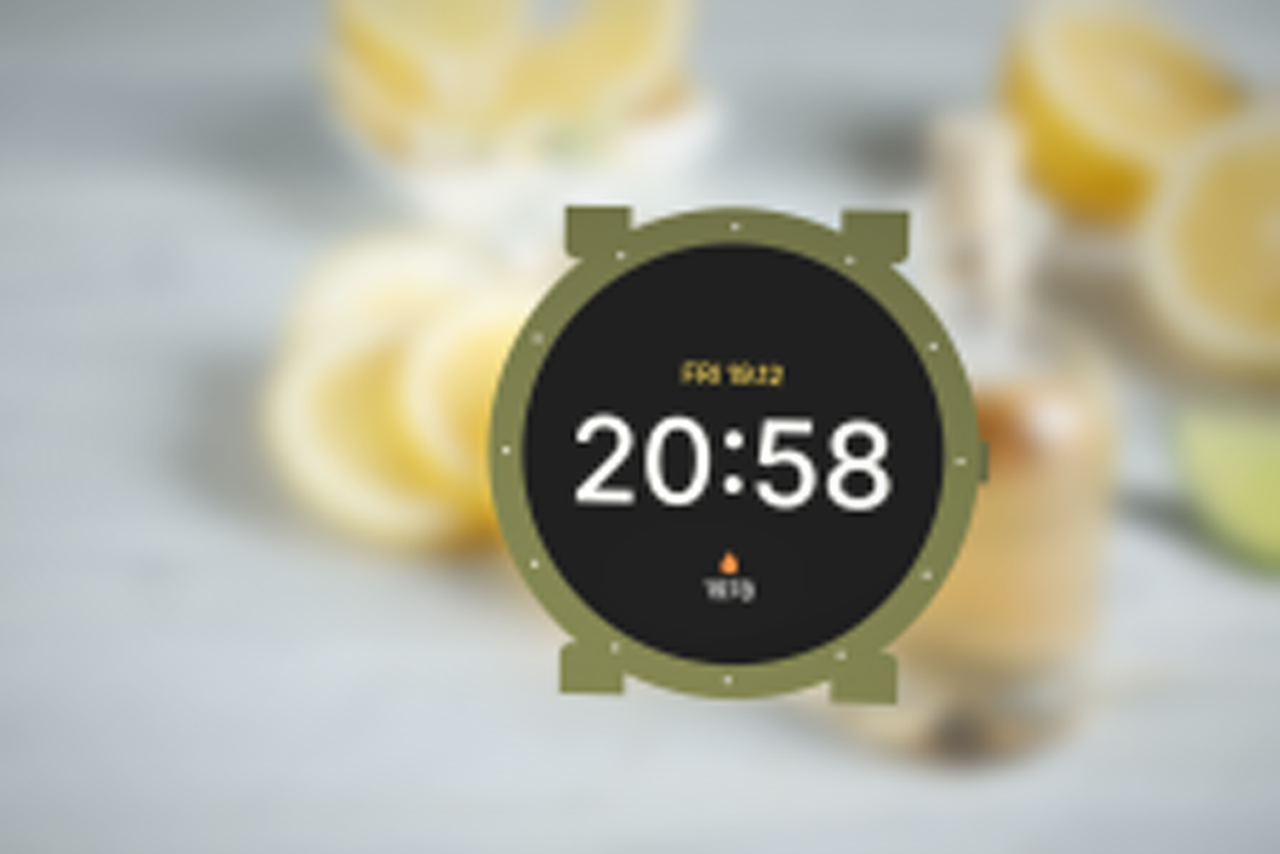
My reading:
20 h 58 min
